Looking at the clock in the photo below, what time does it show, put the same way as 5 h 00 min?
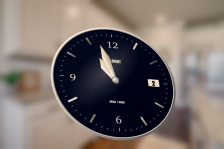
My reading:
10 h 57 min
